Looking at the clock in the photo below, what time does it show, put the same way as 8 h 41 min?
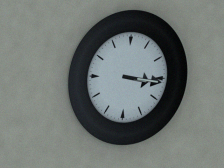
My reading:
3 h 16 min
